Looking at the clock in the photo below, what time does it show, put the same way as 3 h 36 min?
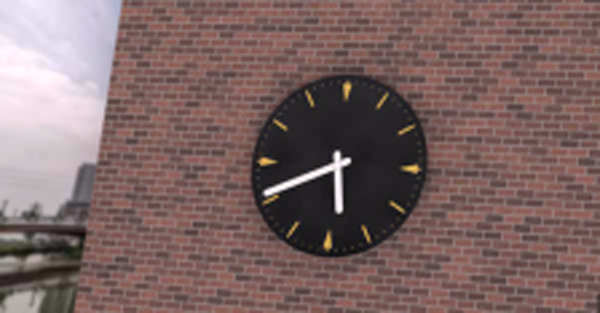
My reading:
5 h 41 min
